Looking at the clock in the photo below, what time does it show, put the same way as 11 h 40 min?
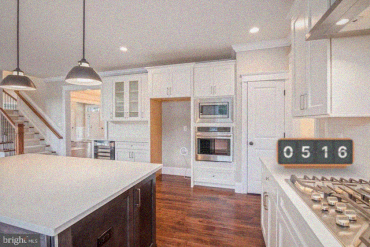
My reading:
5 h 16 min
